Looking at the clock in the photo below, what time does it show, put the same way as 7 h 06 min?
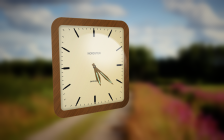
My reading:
5 h 22 min
